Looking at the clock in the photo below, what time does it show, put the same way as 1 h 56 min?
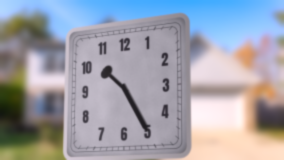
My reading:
10 h 25 min
